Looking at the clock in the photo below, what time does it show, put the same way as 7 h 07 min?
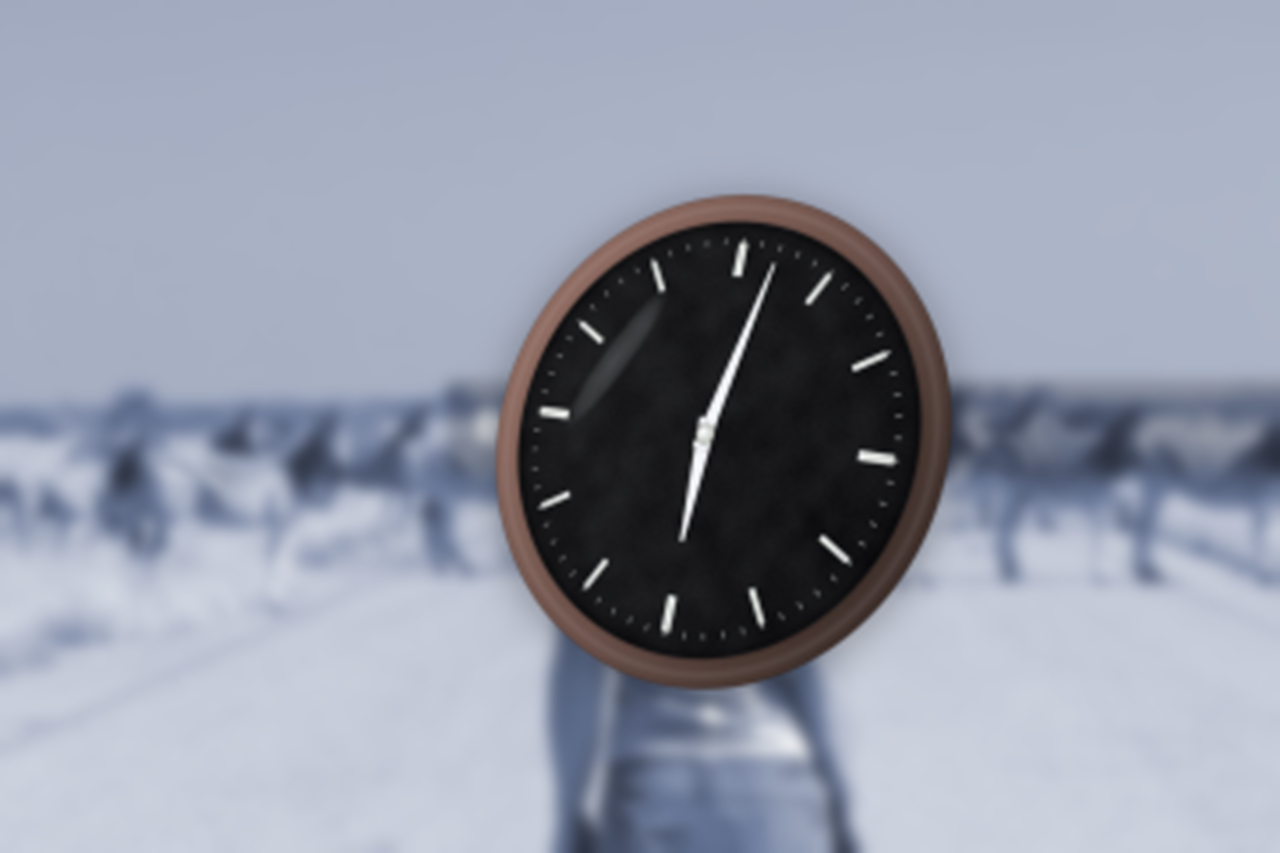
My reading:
6 h 02 min
